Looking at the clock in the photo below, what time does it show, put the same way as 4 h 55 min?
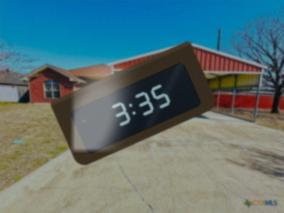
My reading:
3 h 35 min
